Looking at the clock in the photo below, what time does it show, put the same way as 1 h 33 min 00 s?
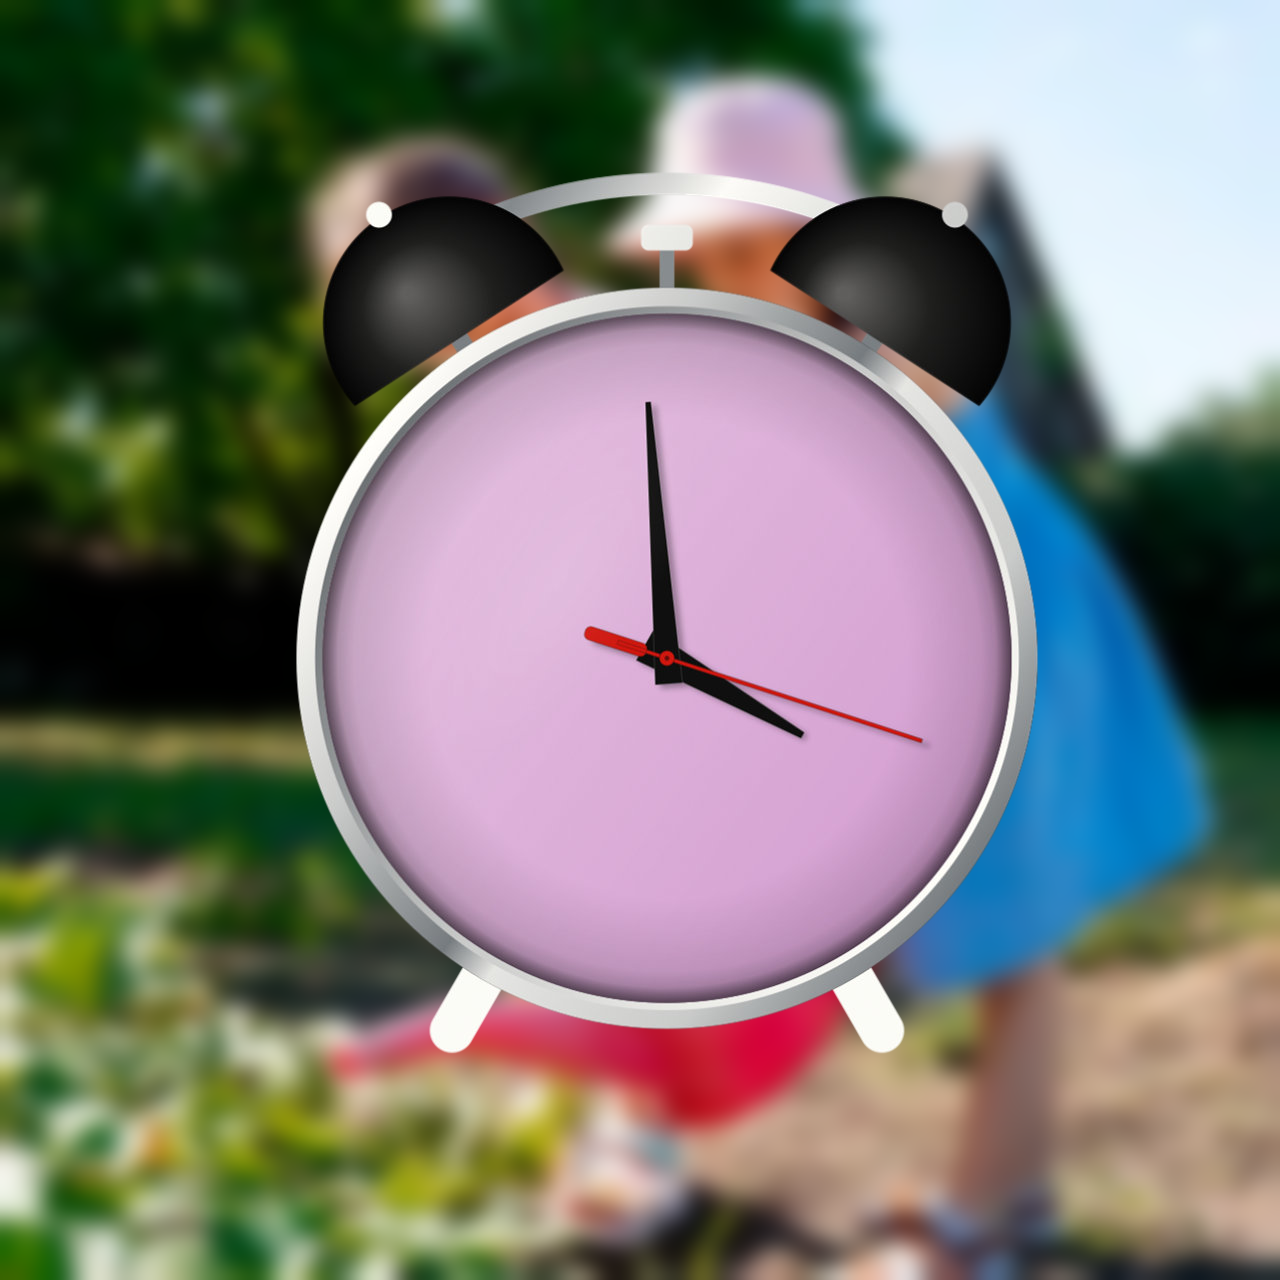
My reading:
3 h 59 min 18 s
